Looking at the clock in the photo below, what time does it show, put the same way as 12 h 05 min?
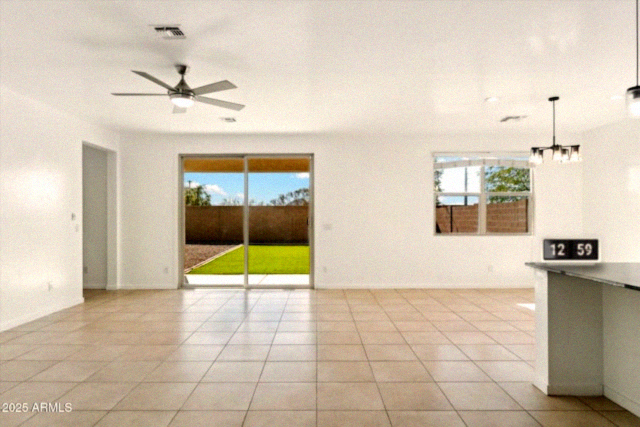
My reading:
12 h 59 min
